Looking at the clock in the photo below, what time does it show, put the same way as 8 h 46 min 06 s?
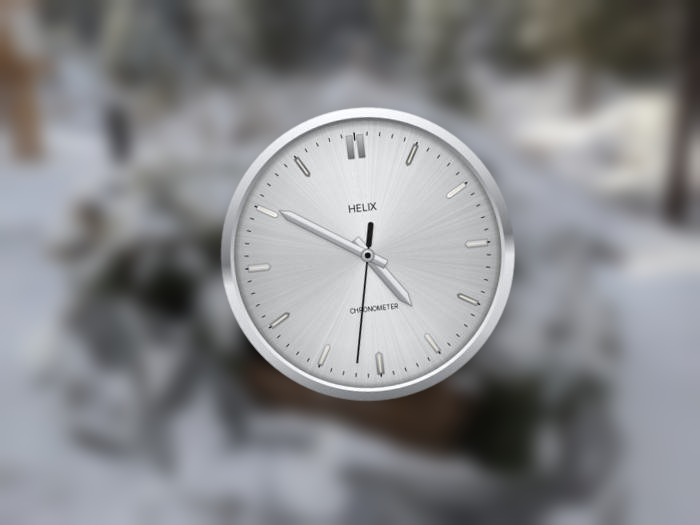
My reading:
4 h 50 min 32 s
